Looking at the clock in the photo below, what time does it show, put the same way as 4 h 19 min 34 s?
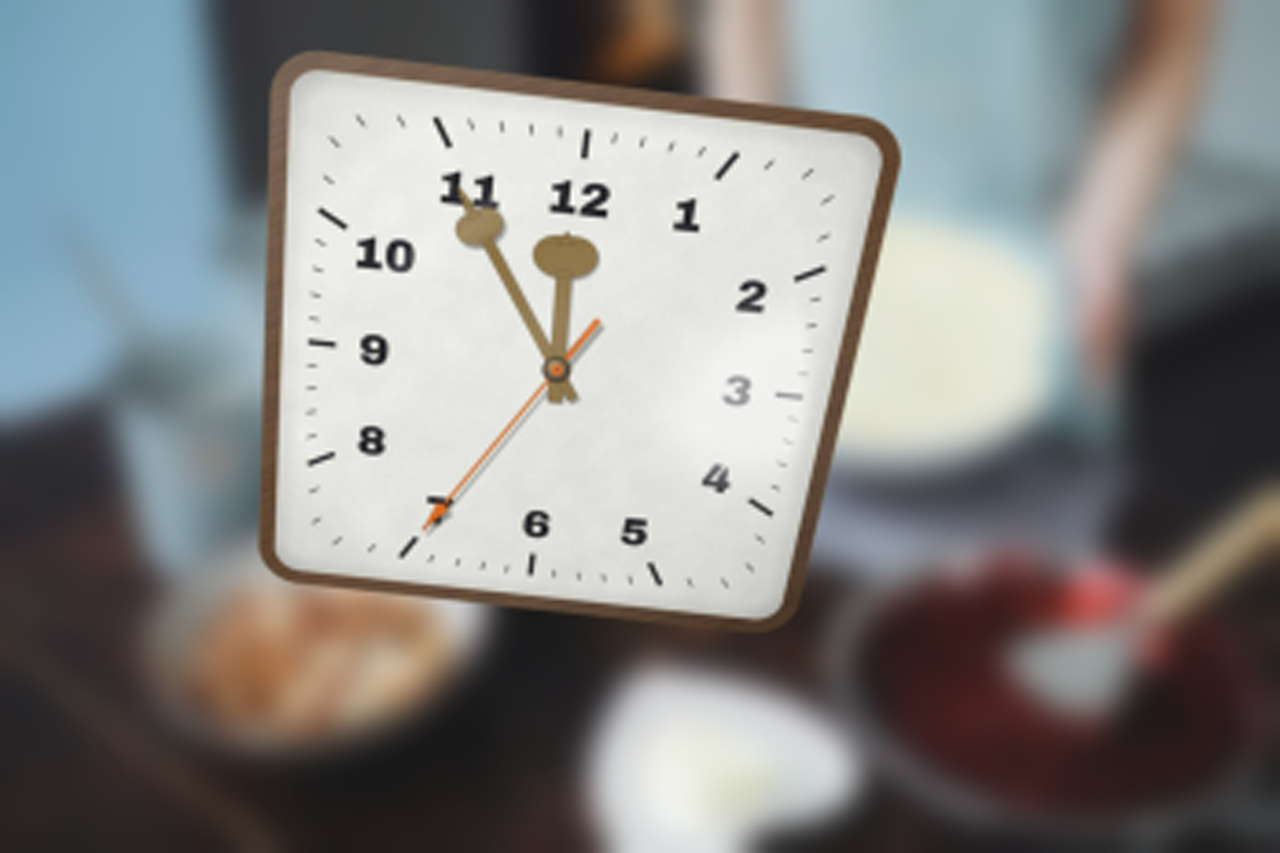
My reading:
11 h 54 min 35 s
